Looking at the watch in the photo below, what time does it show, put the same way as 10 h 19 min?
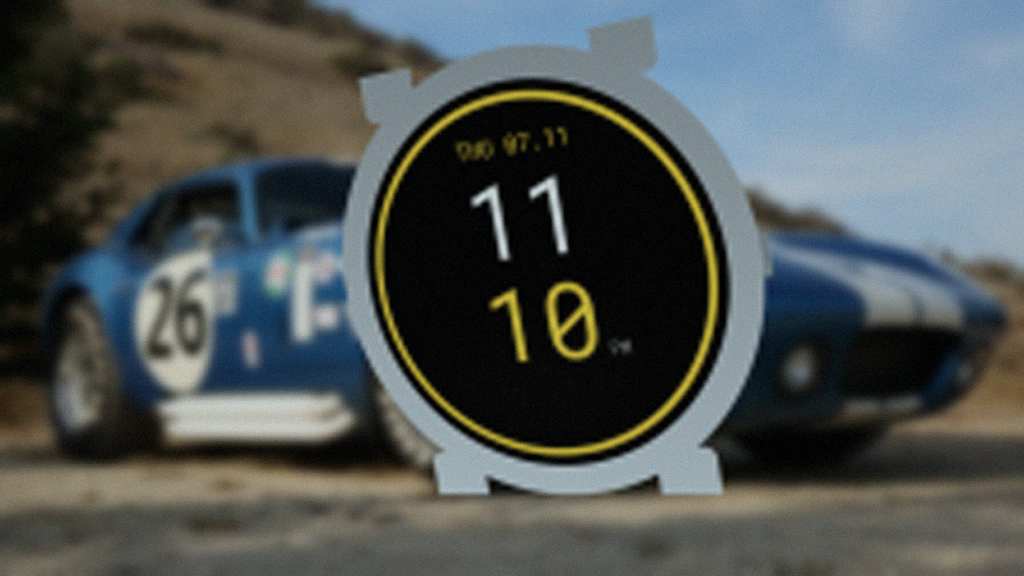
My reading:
11 h 10 min
